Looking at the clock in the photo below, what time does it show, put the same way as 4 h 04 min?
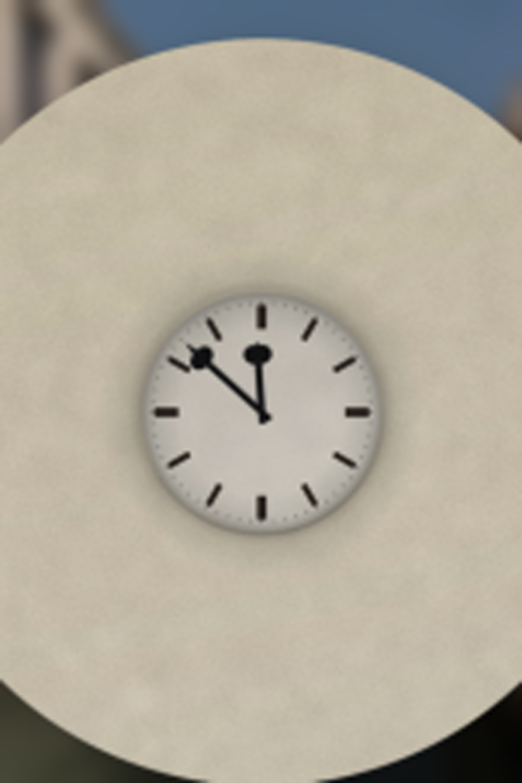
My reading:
11 h 52 min
